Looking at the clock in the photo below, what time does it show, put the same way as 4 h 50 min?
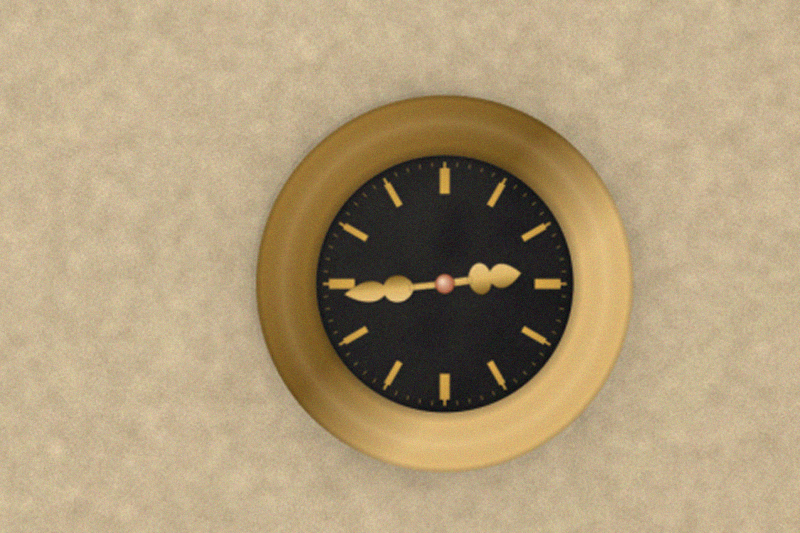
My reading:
2 h 44 min
